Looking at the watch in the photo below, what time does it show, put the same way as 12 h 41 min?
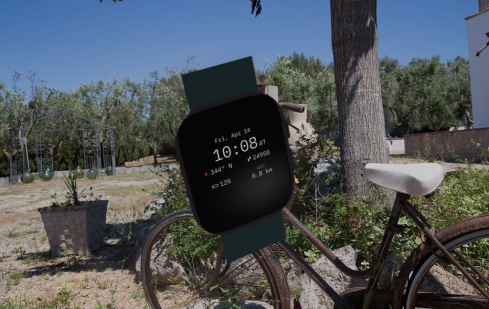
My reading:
10 h 08 min
